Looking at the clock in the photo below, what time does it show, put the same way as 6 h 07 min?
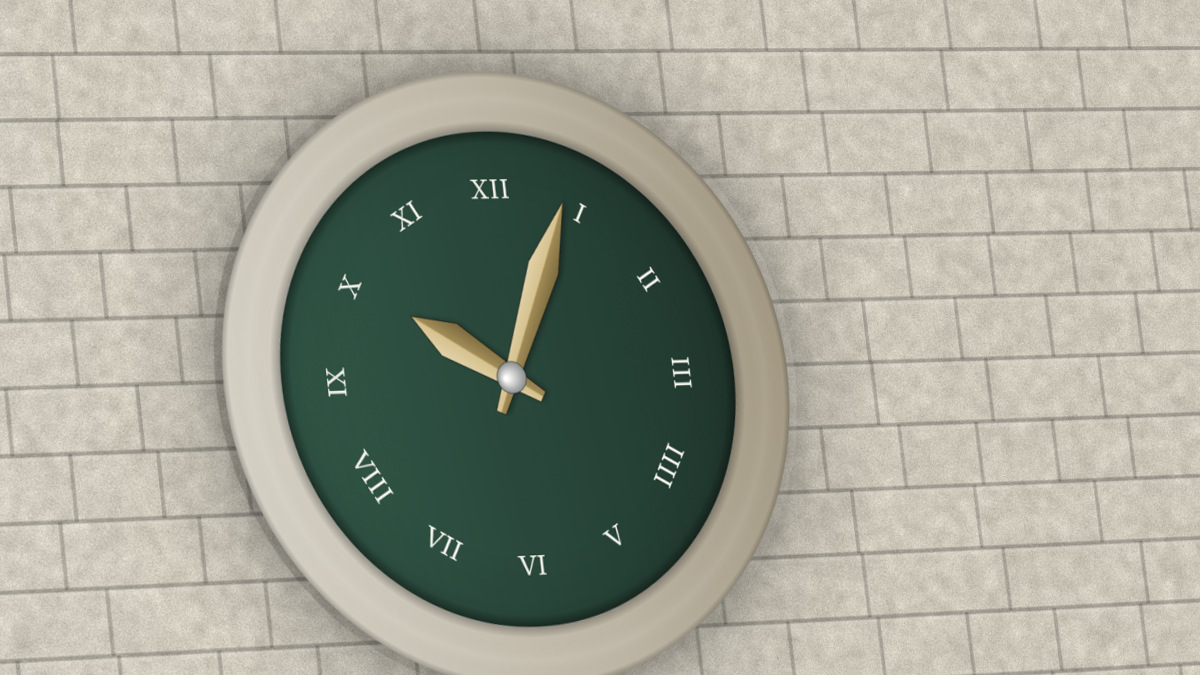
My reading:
10 h 04 min
